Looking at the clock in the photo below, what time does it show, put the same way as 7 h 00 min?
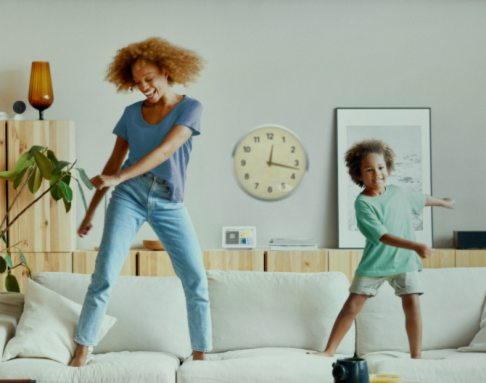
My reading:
12 h 17 min
